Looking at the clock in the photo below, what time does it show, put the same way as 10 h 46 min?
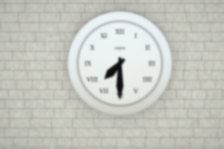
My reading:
7 h 30 min
